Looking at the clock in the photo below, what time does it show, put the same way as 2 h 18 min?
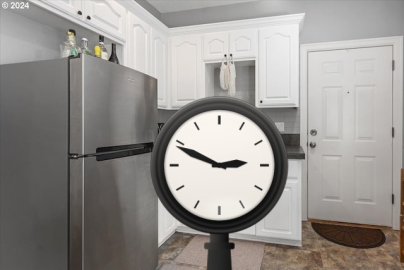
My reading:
2 h 49 min
